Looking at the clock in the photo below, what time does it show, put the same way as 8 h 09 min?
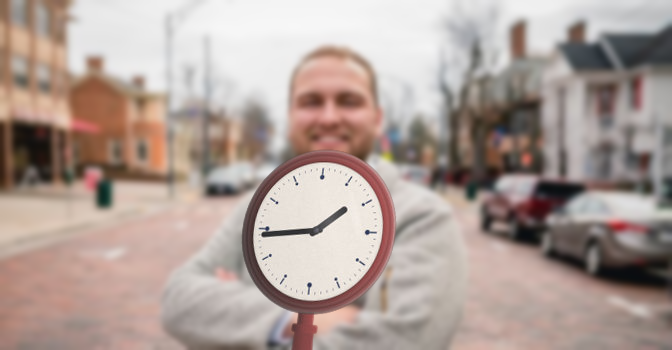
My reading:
1 h 44 min
